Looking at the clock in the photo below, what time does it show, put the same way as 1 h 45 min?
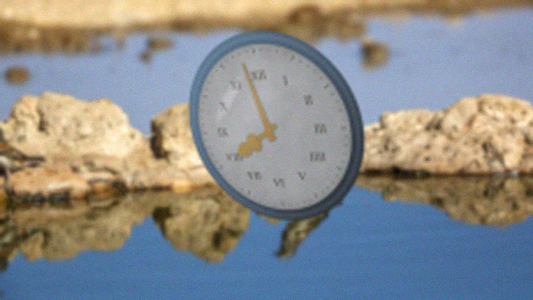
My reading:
7 h 58 min
